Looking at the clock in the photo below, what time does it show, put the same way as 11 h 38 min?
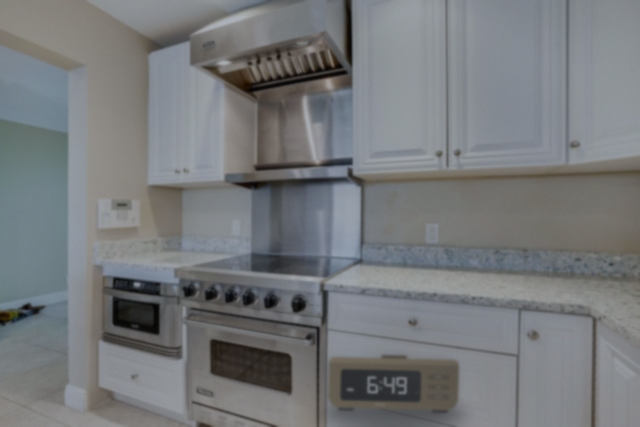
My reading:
6 h 49 min
